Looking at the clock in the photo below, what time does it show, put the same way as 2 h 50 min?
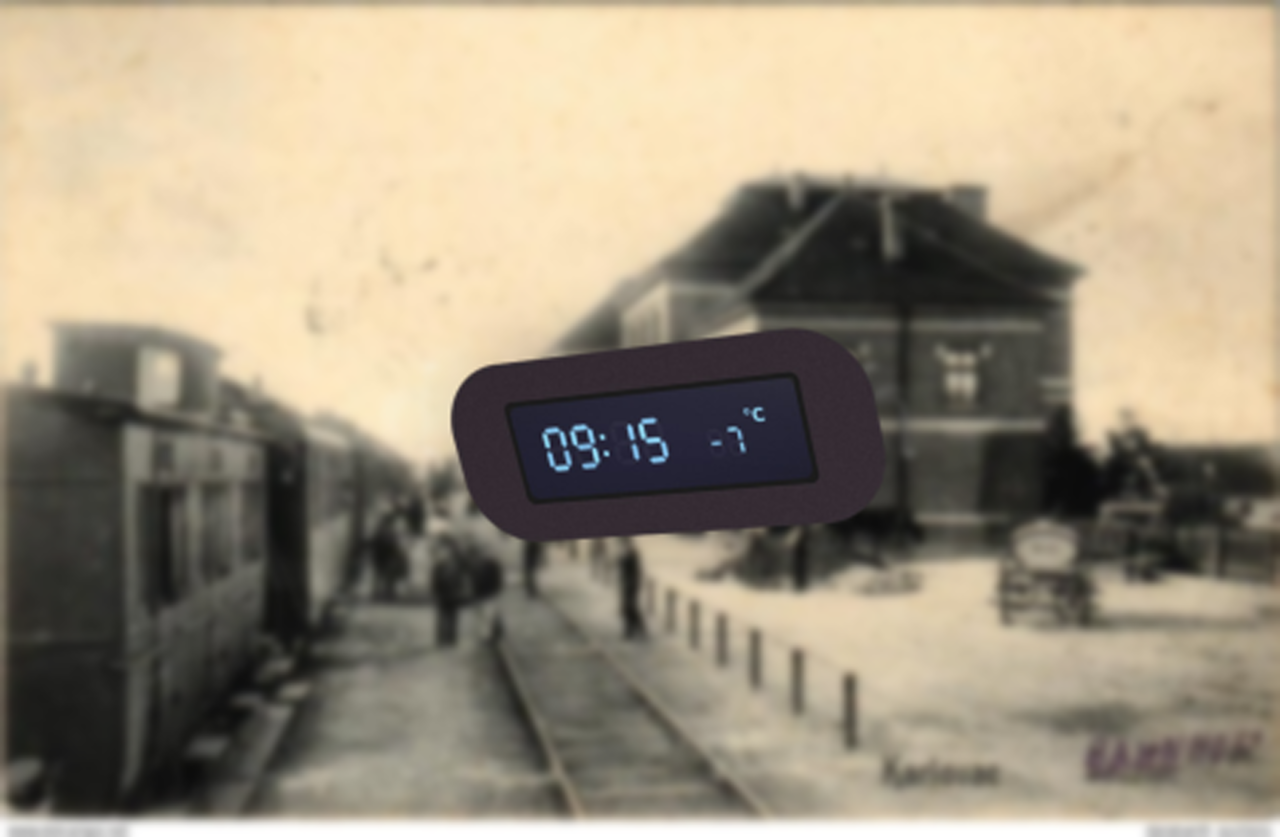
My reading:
9 h 15 min
